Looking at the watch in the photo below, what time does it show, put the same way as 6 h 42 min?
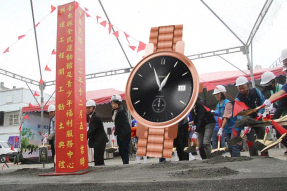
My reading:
12 h 56 min
